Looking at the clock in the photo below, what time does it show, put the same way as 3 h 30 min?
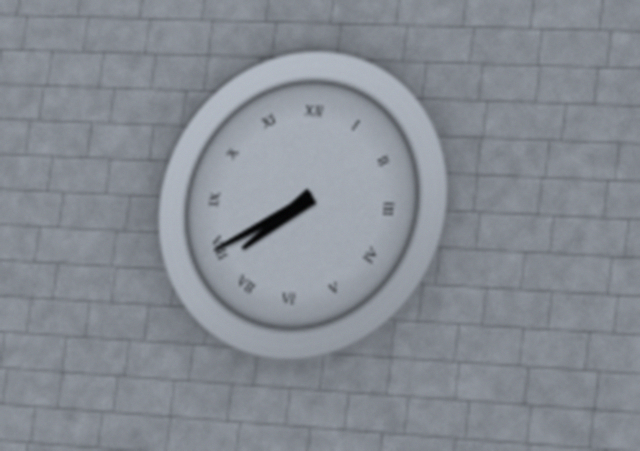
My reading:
7 h 40 min
